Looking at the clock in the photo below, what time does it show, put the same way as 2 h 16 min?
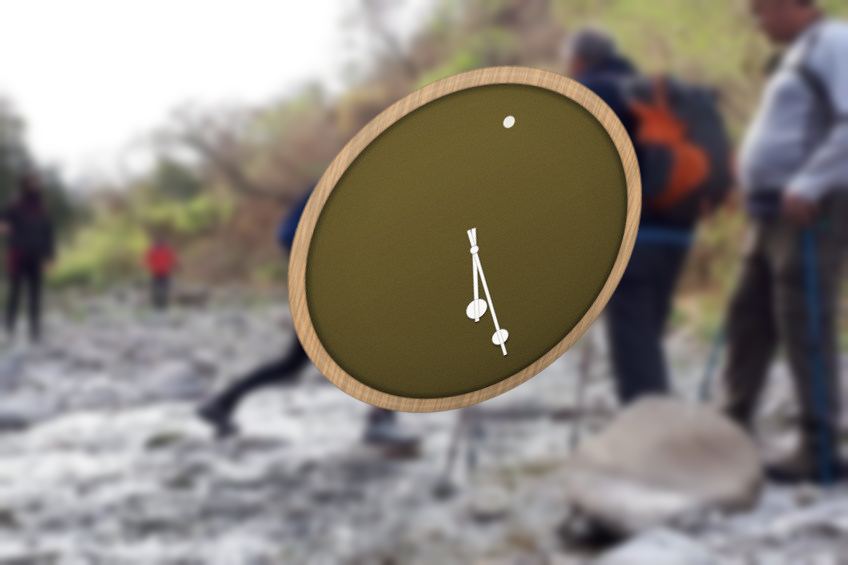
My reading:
5 h 25 min
